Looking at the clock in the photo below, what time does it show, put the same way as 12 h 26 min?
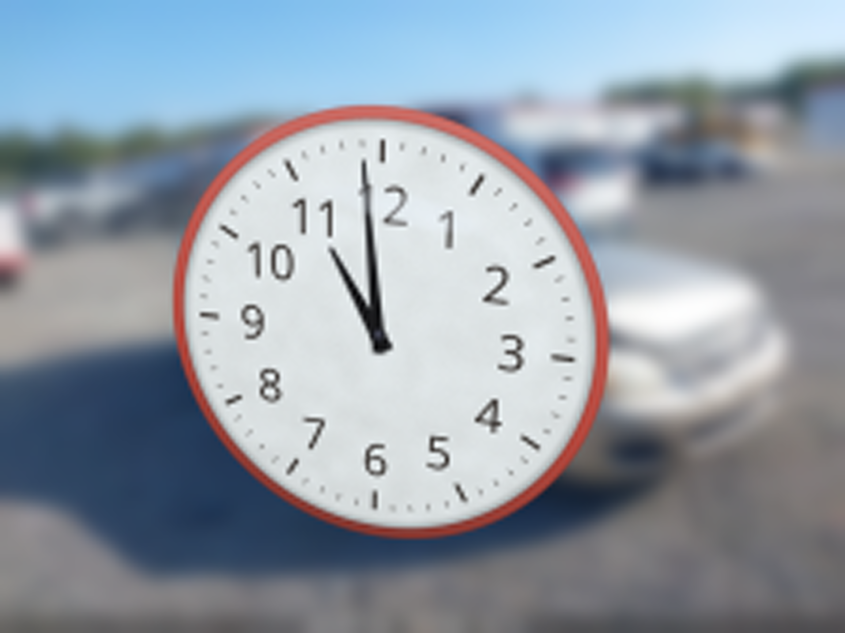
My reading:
10 h 59 min
